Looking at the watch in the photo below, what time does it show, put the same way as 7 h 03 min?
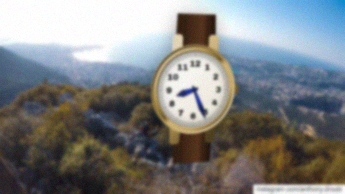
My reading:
8 h 26 min
